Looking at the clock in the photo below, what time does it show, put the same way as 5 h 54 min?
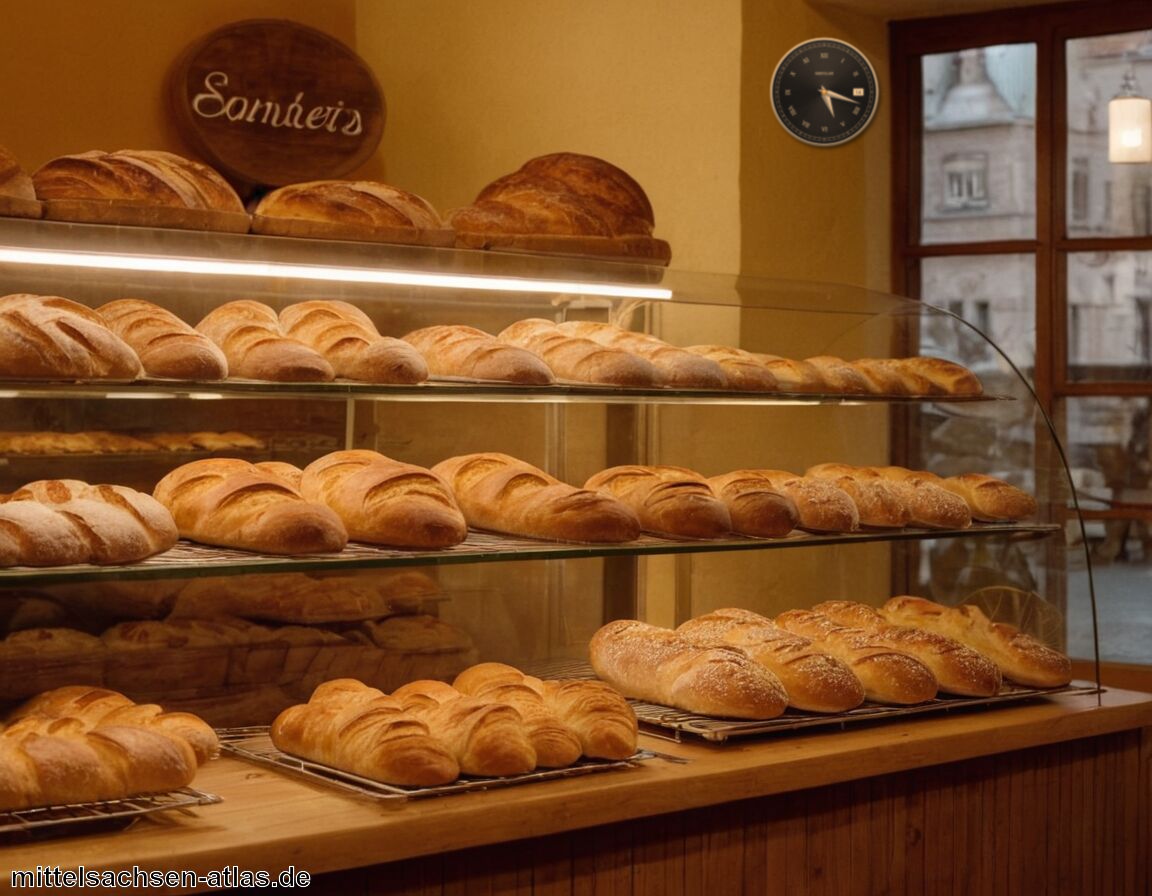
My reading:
5 h 18 min
